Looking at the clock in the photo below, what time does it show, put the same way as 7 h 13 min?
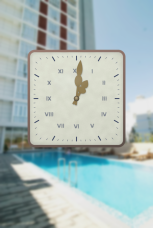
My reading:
1 h 01 min
